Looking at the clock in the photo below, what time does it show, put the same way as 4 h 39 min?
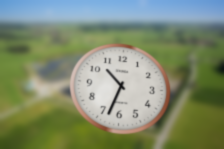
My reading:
10 h 33 min
